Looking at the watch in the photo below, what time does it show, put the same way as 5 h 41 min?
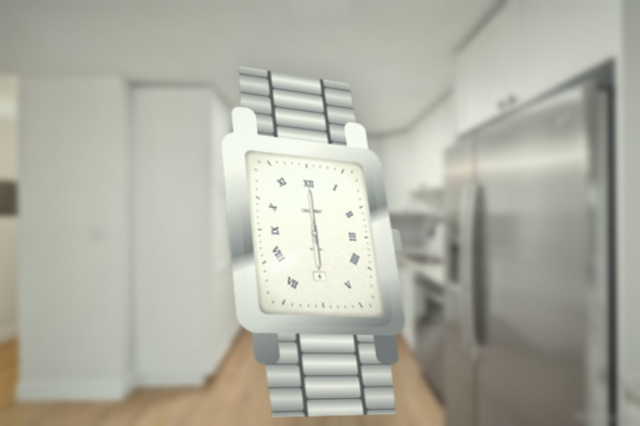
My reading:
6 h 00 min
